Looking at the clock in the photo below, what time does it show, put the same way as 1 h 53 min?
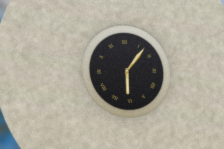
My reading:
6 h 07 min
